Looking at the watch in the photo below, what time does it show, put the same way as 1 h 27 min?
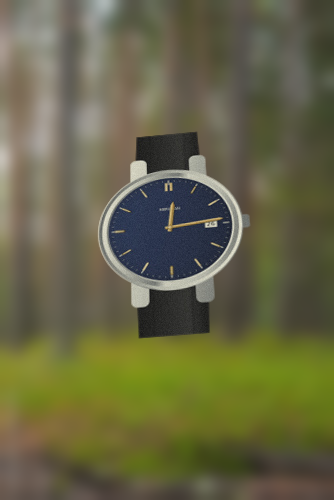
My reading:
12 h 14 min
